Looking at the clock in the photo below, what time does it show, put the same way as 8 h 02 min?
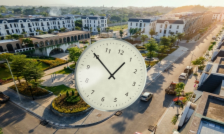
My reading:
12 h 50 min
